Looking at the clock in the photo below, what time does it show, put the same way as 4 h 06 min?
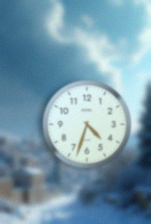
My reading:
4 h 33 min
